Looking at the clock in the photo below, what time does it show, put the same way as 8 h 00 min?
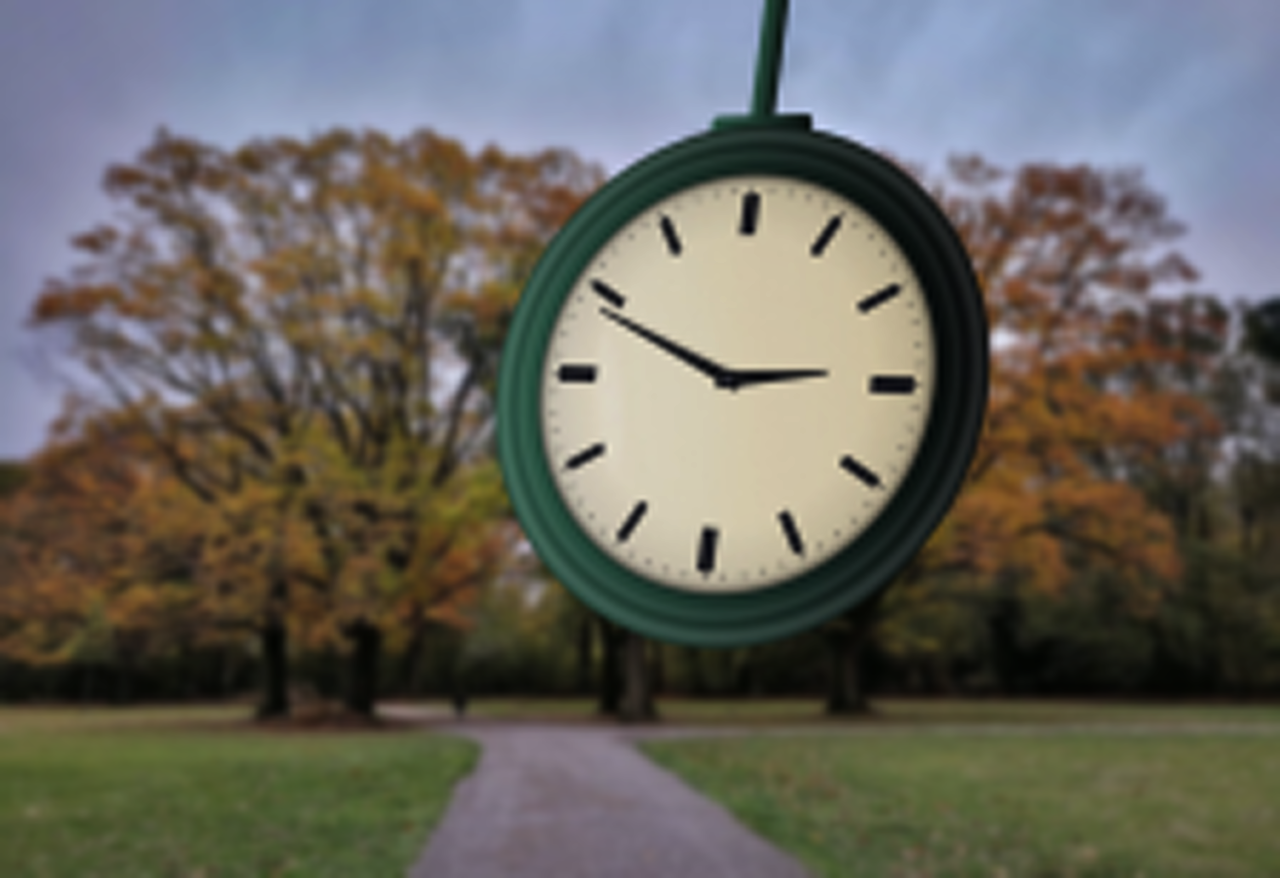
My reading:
2 h 49 min
